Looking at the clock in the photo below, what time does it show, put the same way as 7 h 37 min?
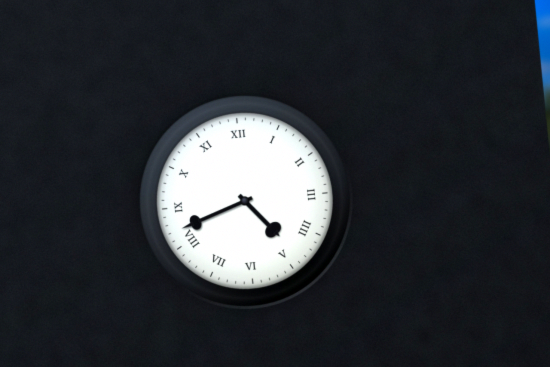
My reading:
4 h 42 min
